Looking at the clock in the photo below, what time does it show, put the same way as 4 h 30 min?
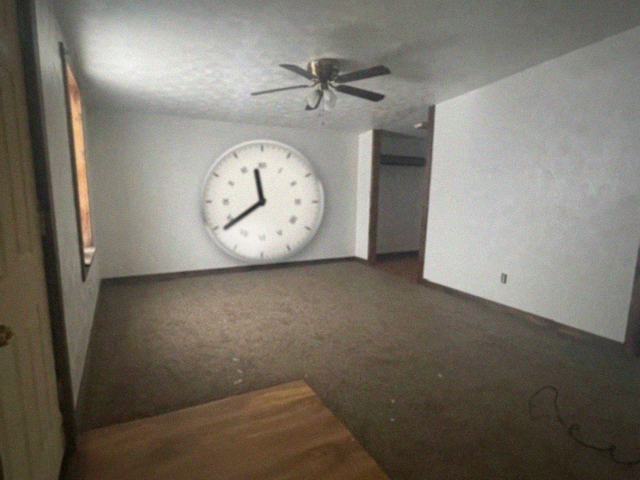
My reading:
11 h 39 min
